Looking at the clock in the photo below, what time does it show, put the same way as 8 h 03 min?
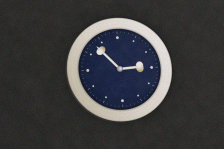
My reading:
2 h 53 min
